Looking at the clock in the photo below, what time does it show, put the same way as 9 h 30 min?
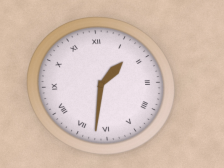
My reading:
1 h 32 min
